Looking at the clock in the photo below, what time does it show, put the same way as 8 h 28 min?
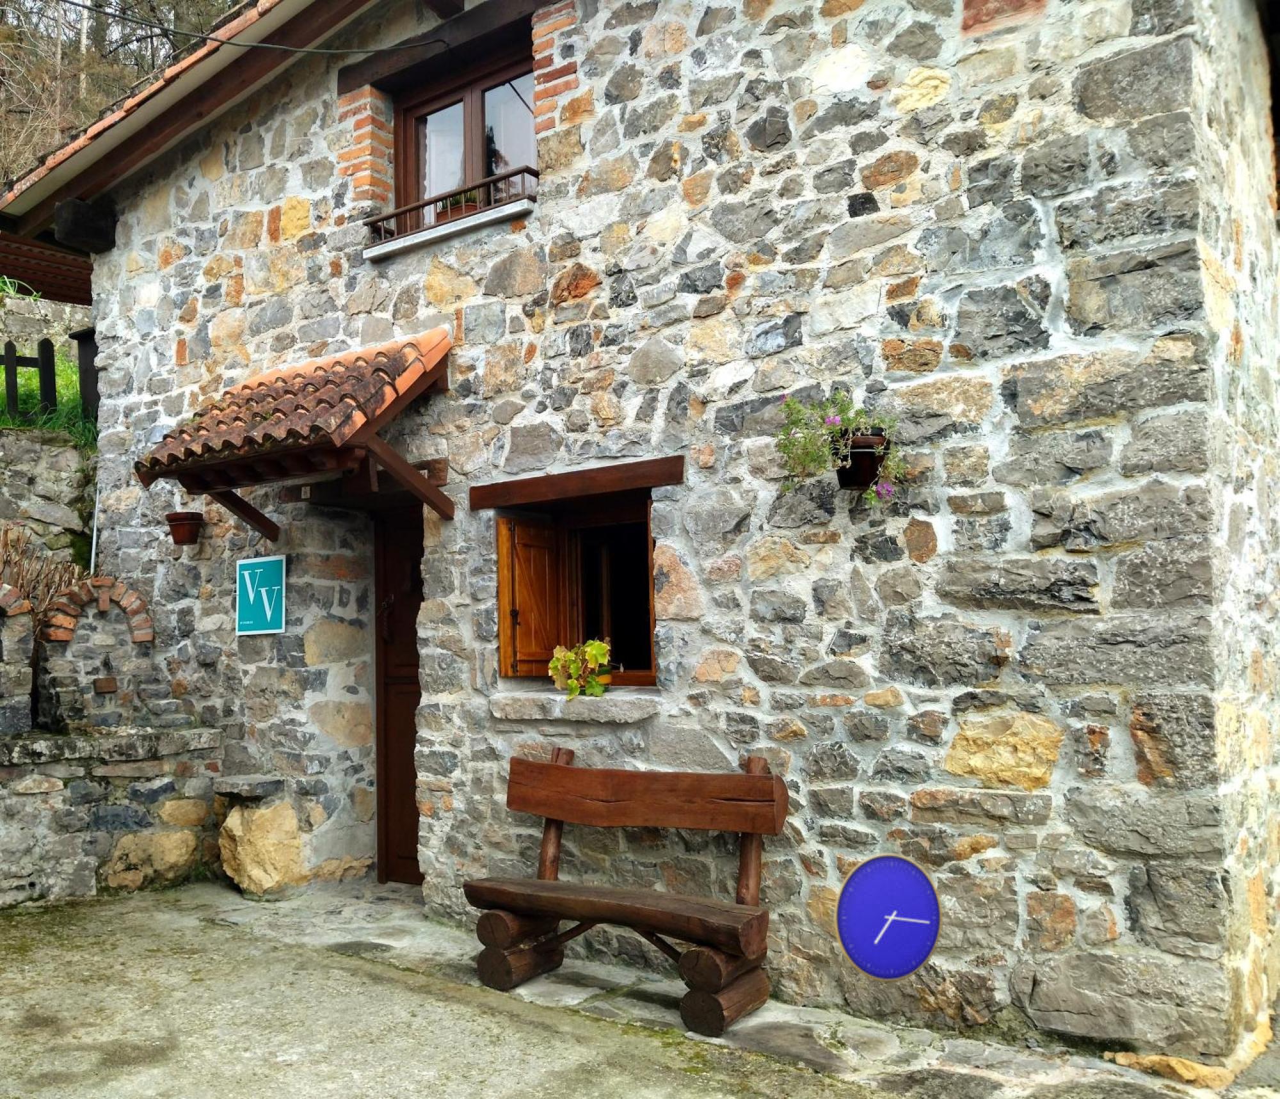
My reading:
7 h 16 min
